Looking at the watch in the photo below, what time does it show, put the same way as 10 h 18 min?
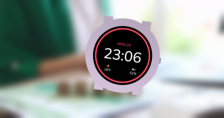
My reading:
23 h 06 min
